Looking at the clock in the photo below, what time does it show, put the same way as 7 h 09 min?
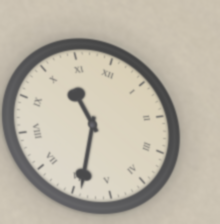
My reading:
10 h 29 min
